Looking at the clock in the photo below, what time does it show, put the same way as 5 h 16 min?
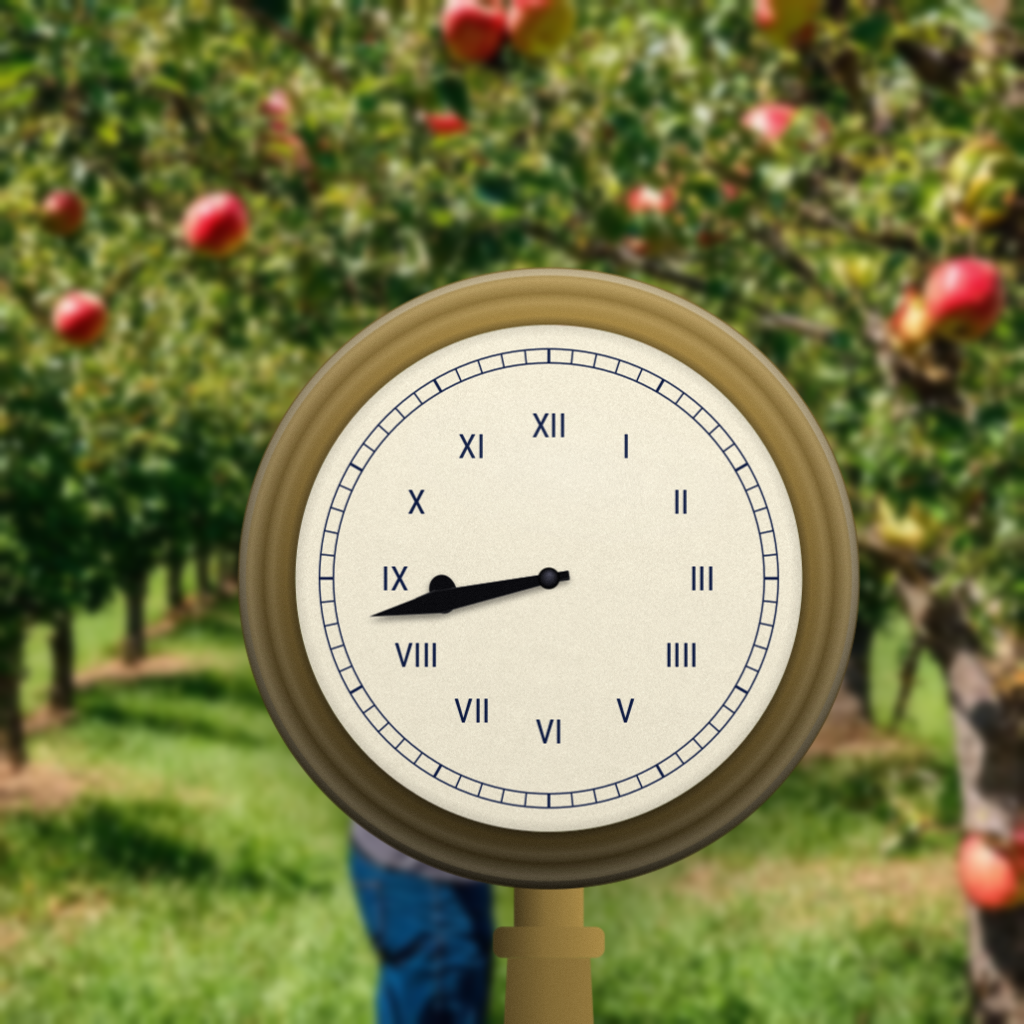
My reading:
8 h 43 min
